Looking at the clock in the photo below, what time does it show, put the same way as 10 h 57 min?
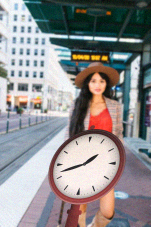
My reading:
1 h 42 min
